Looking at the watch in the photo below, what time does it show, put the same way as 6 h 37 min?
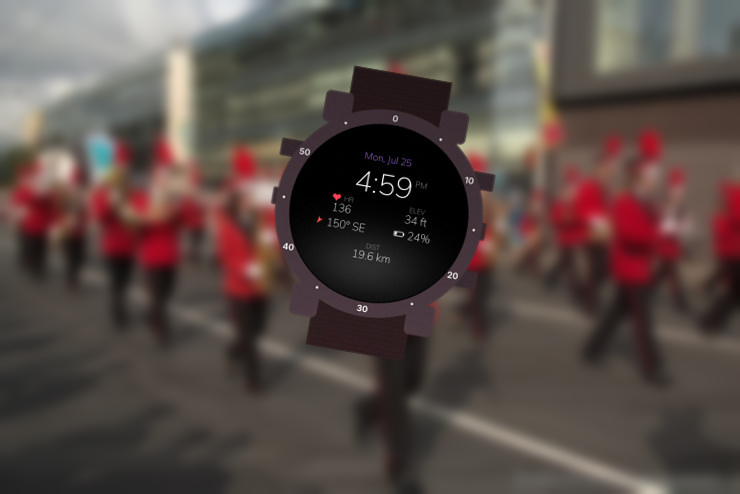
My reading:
4 h 59 min
